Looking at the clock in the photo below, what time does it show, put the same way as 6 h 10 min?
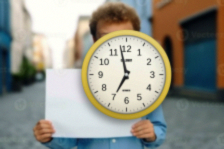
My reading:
6 h 58 min
